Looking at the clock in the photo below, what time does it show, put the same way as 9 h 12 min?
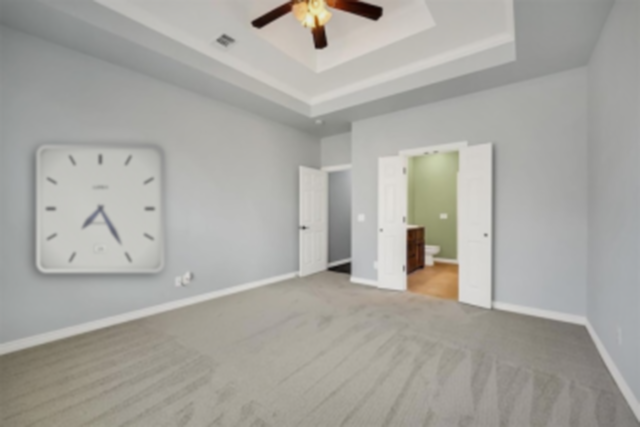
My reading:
7 h 25 min
